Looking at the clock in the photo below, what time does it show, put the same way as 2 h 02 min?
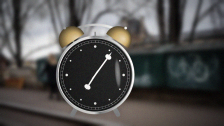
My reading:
7 h 06 min
